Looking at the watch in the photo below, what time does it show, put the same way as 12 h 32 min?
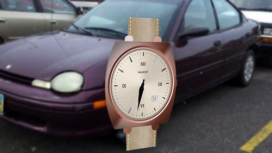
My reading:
6 h 32 min
